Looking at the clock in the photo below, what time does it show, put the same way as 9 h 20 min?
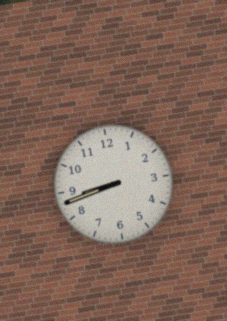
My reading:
8 h 43 min
